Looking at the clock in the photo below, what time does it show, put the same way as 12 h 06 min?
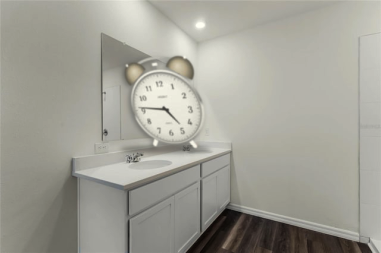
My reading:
4 h 46 min
